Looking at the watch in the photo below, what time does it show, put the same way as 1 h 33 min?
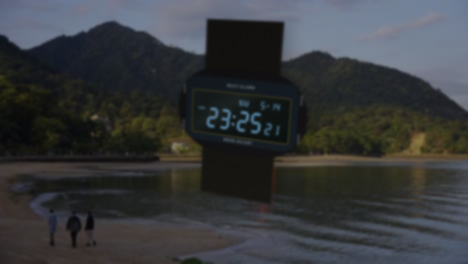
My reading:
23 h 25 min
